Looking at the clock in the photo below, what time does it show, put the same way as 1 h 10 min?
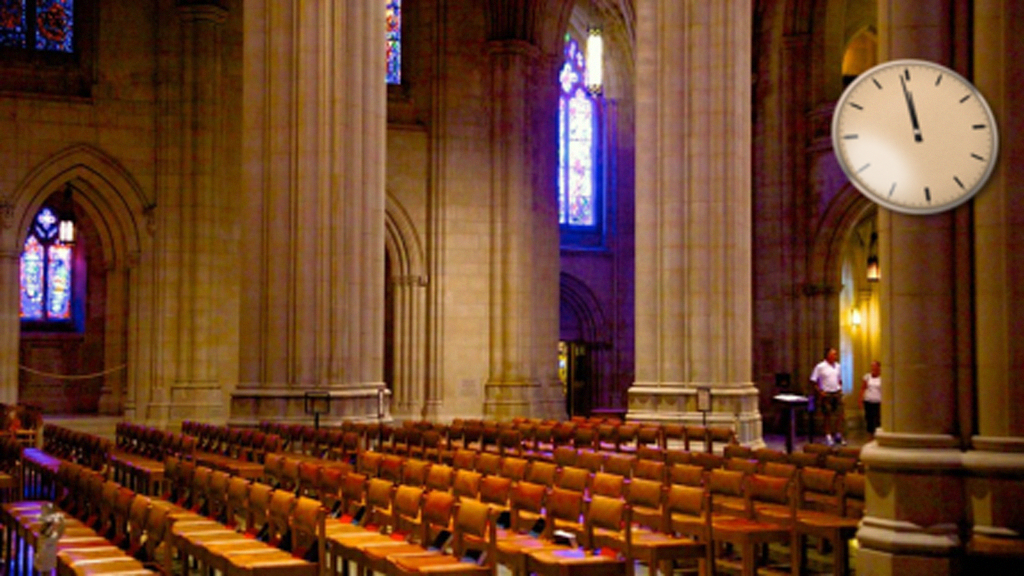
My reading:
11 h 59 min
